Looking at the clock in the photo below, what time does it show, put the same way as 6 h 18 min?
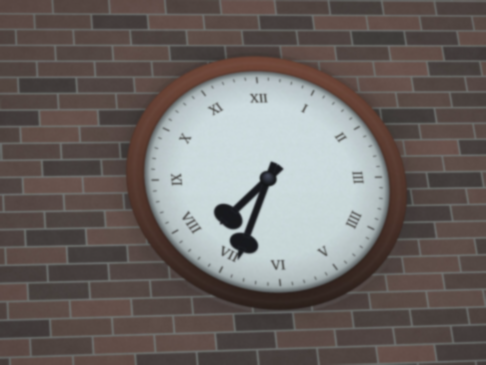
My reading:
7 h 34 min
